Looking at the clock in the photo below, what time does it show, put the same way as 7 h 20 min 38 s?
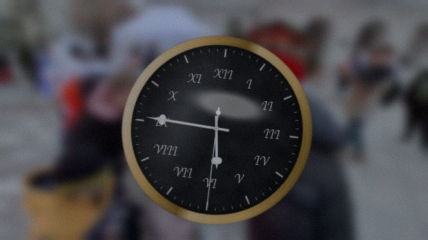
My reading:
5 h 45 min 30 s
